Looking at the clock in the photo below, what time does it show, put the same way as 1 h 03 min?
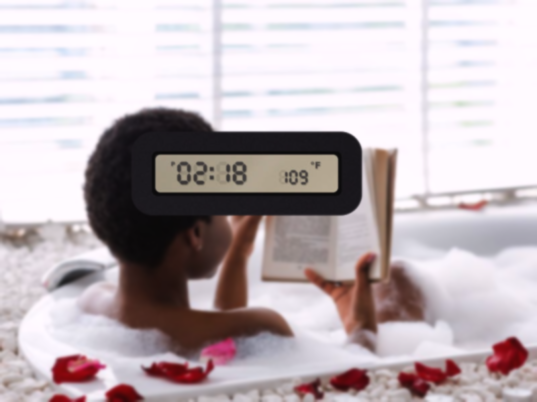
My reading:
2 h 18 min
